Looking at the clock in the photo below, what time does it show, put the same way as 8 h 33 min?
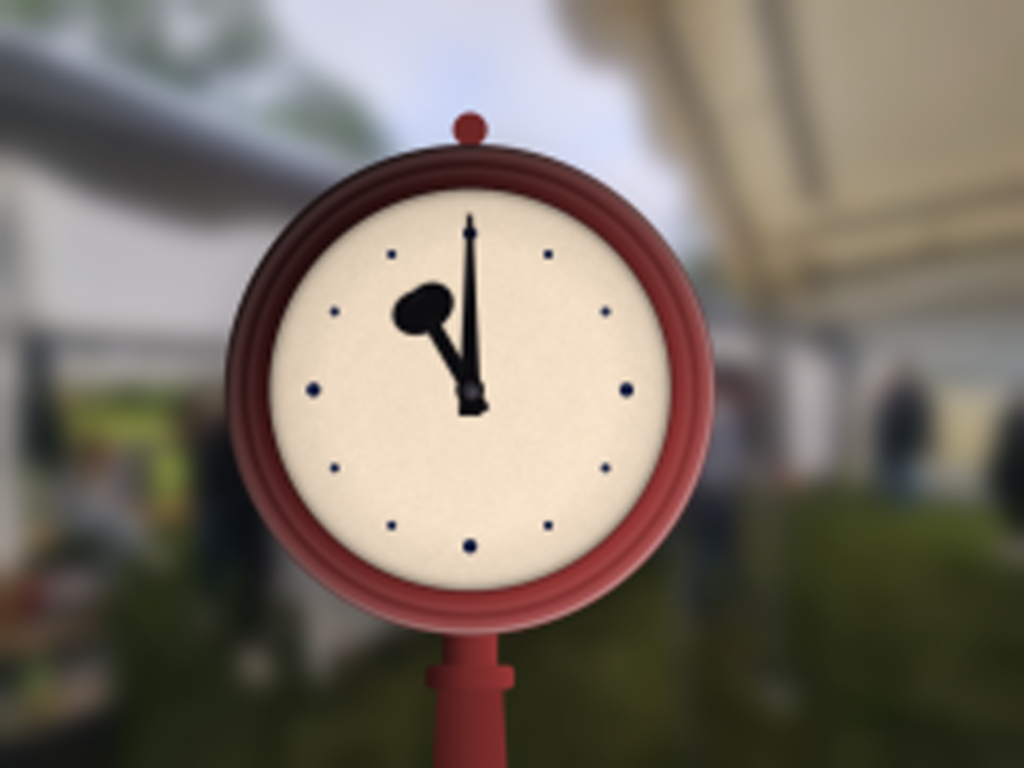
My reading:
11 h 00 min
